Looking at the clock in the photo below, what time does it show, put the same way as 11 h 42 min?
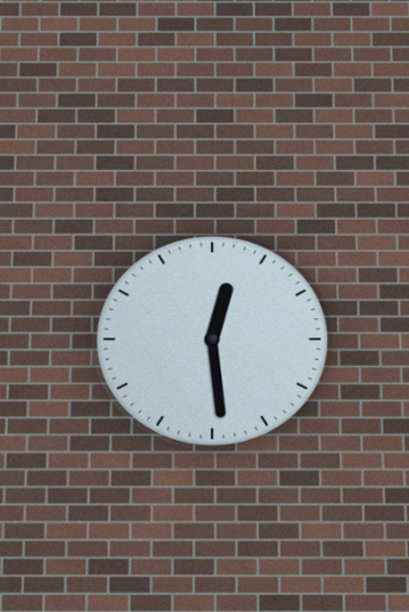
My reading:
12 h 29 min
